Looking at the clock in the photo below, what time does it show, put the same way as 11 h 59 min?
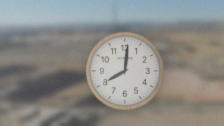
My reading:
8 h 01 min
